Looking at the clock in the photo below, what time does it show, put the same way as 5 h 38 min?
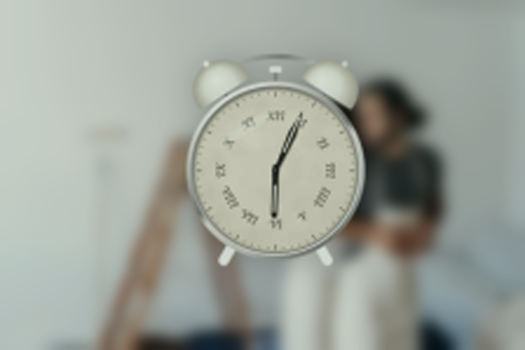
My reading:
6 h 04 min
